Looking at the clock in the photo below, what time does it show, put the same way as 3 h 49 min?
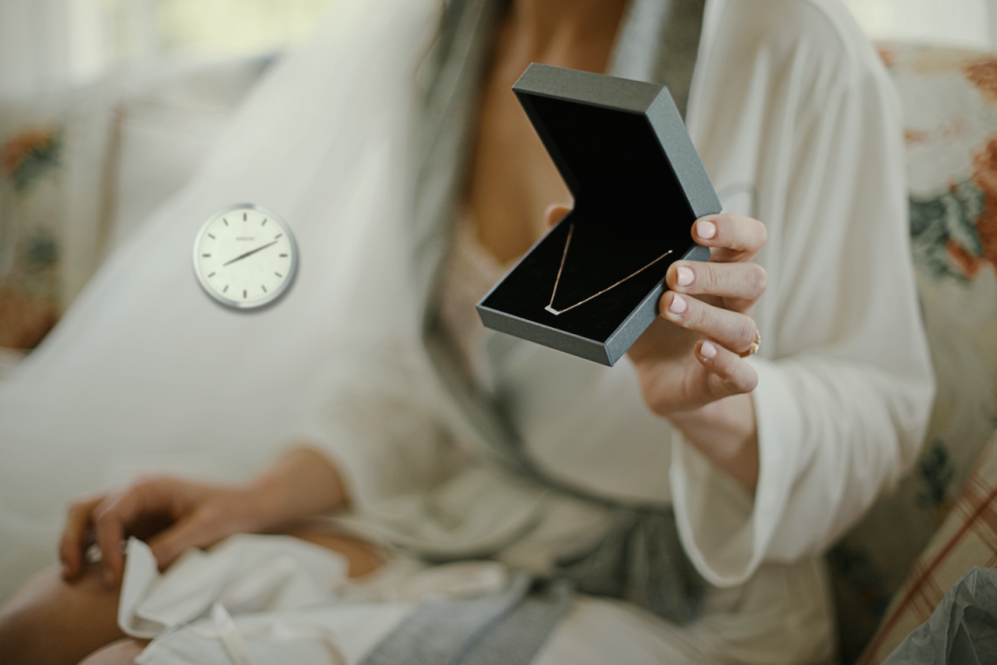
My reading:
8 h 11 min
